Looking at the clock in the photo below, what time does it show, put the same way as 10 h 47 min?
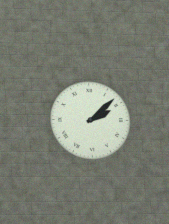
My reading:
2 h 08 min
